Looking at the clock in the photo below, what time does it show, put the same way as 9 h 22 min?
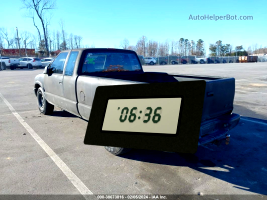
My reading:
6 h 36 min
